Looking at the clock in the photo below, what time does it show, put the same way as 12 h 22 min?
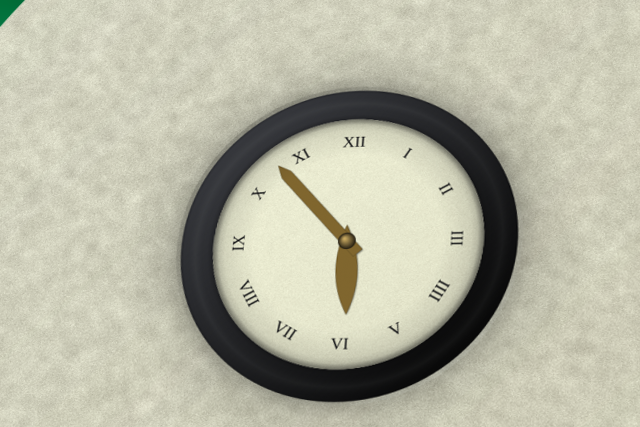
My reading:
5 h 53 min
